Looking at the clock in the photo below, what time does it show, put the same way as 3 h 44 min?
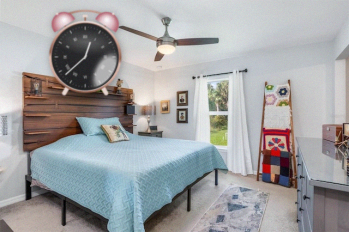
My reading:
12 h 38 min
